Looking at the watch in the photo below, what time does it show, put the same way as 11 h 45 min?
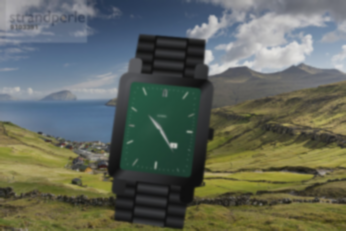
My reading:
10 h 24 min
